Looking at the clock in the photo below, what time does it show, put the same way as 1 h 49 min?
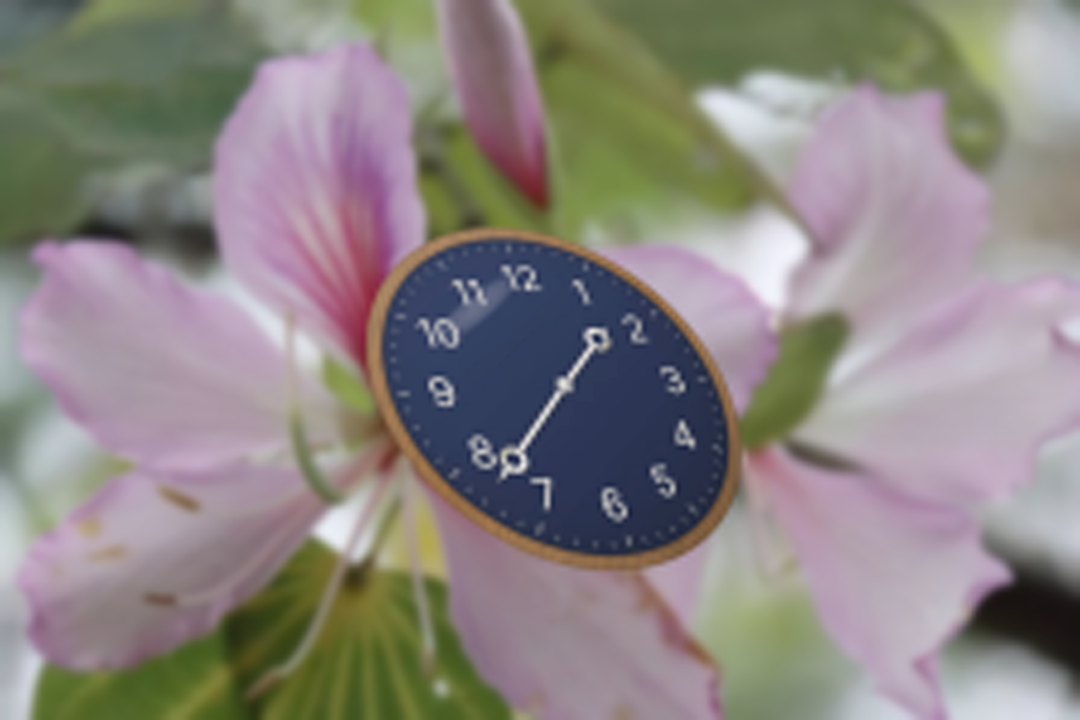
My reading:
1 h 38 min
